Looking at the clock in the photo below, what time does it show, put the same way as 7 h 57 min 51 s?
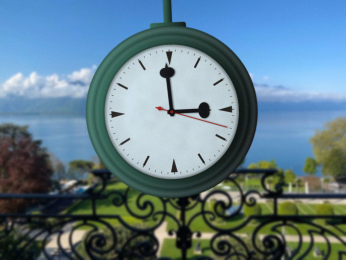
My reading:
2 h 59 min 18 s
